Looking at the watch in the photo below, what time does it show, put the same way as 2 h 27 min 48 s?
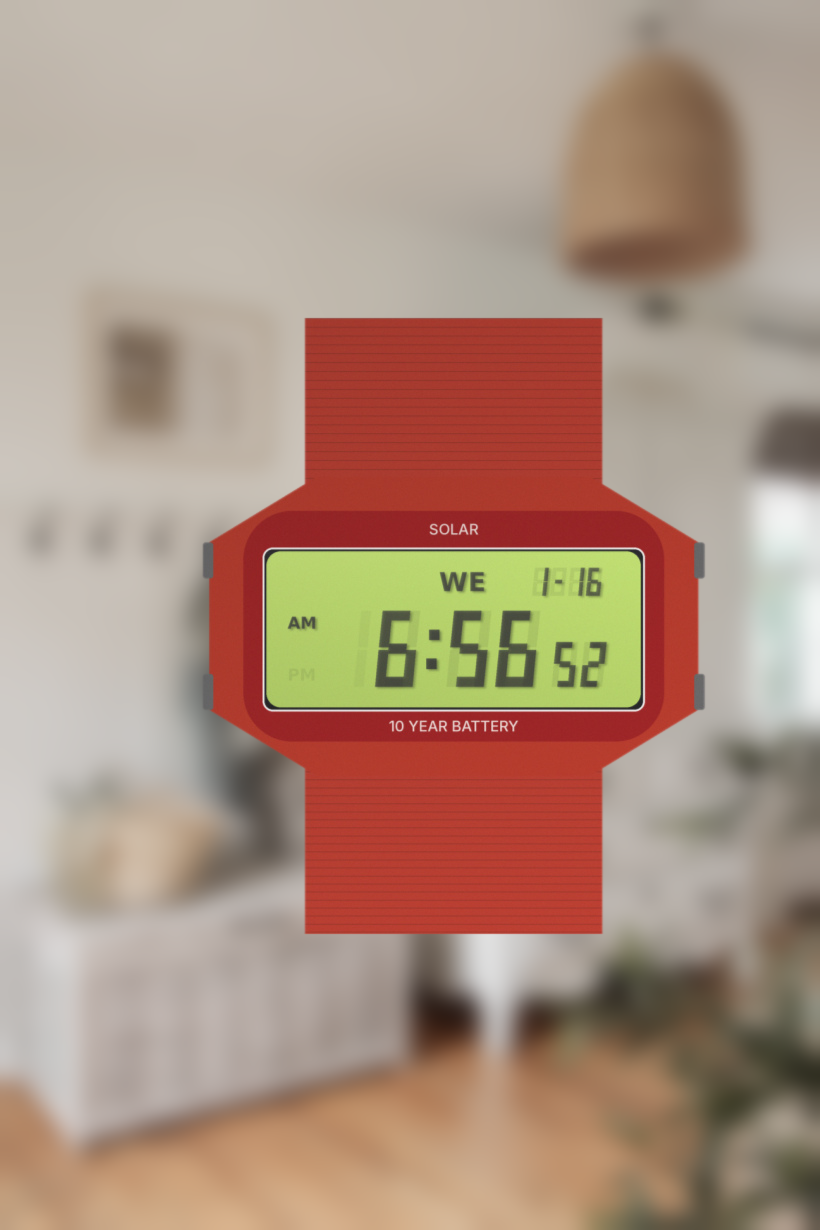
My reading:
6 h 56 min 52 s
